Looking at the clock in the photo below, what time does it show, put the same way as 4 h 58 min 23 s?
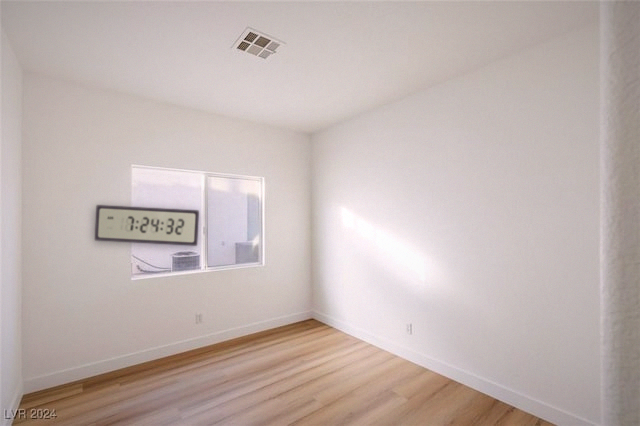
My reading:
7 h 24 min 32 s
